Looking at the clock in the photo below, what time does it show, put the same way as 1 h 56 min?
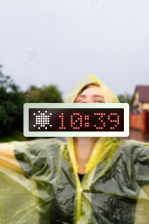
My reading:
10 h 39 min
